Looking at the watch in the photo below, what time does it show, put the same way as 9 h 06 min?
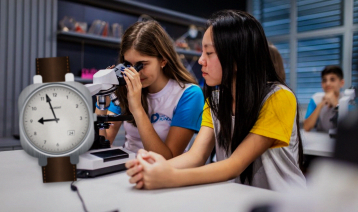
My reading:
8 h 57 min
